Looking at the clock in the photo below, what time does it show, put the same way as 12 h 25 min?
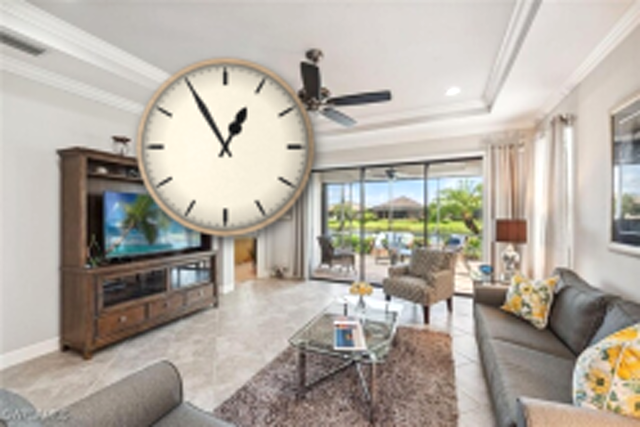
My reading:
12 h 55 min
